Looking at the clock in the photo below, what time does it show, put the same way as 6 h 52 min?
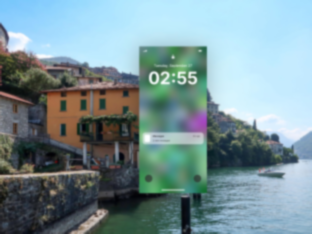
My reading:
2 h 55 min
